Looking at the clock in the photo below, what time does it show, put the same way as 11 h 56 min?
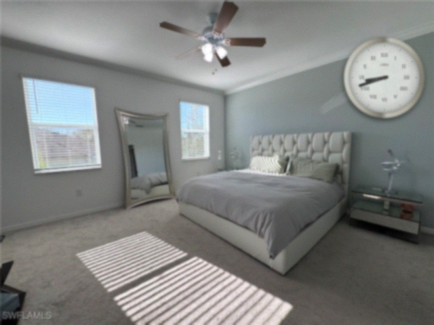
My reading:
8 h 42 min
